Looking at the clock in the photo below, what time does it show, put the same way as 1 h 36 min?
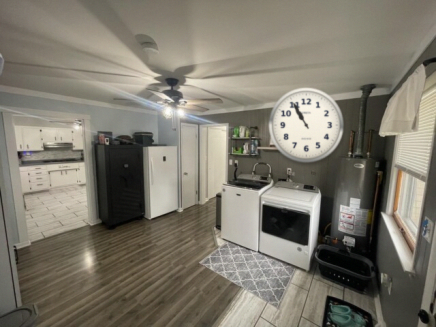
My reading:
10 h 55 min
